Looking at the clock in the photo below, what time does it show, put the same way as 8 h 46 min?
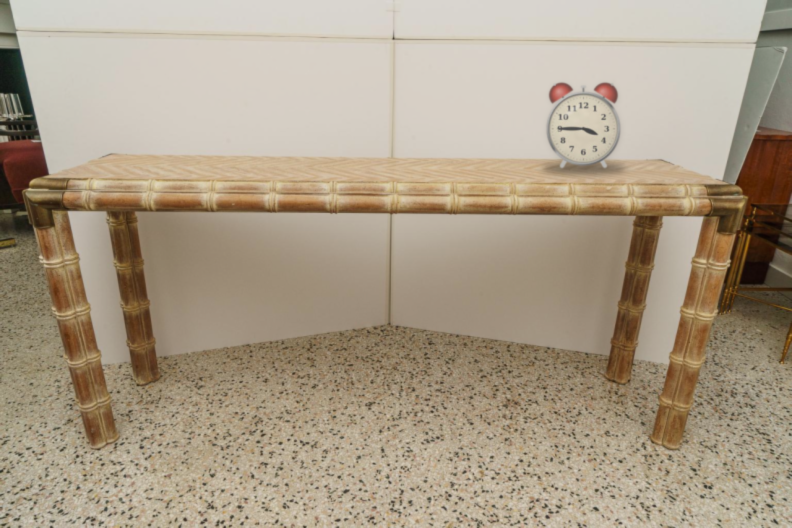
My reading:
3 h 45 min
